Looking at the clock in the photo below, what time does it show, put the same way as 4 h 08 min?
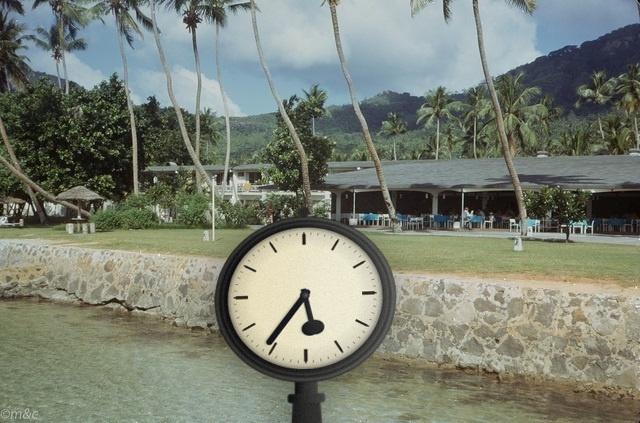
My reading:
5 h 36 min
